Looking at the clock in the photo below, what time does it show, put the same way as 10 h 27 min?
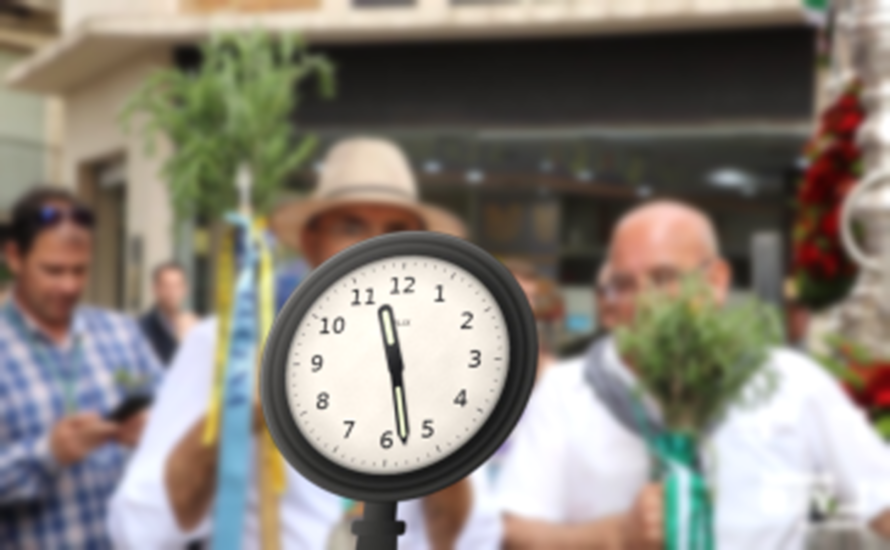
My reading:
11 h 28 min
